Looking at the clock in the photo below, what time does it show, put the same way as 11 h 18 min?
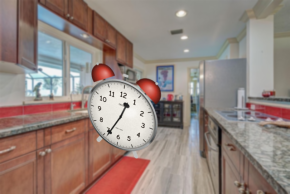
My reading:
12 h 34 min
